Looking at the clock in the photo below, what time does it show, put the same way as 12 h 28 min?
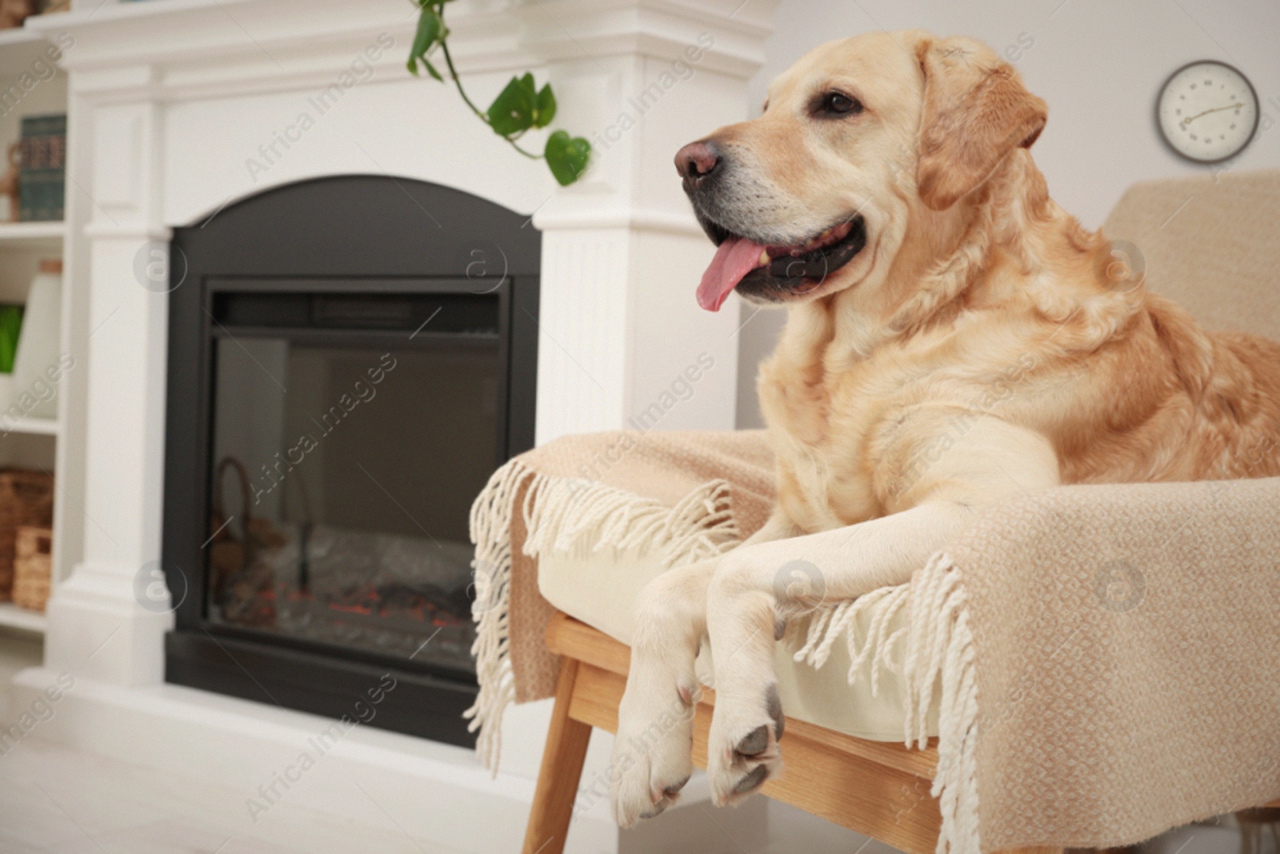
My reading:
8 h 13 min
